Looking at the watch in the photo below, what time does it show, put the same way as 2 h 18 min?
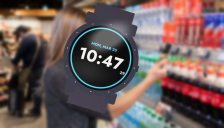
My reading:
10 h 47 min
